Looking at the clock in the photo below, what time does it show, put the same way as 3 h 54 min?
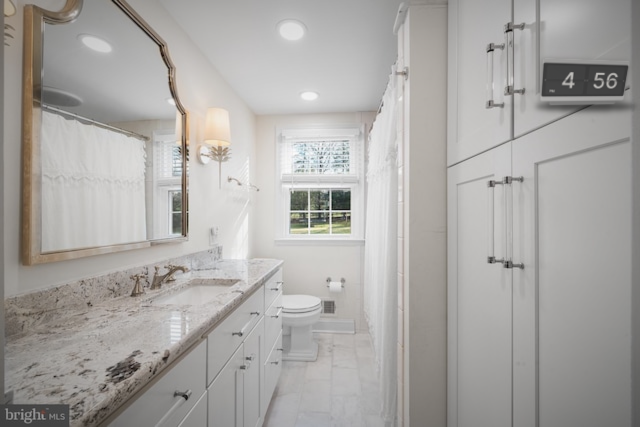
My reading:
4 h 56 min
